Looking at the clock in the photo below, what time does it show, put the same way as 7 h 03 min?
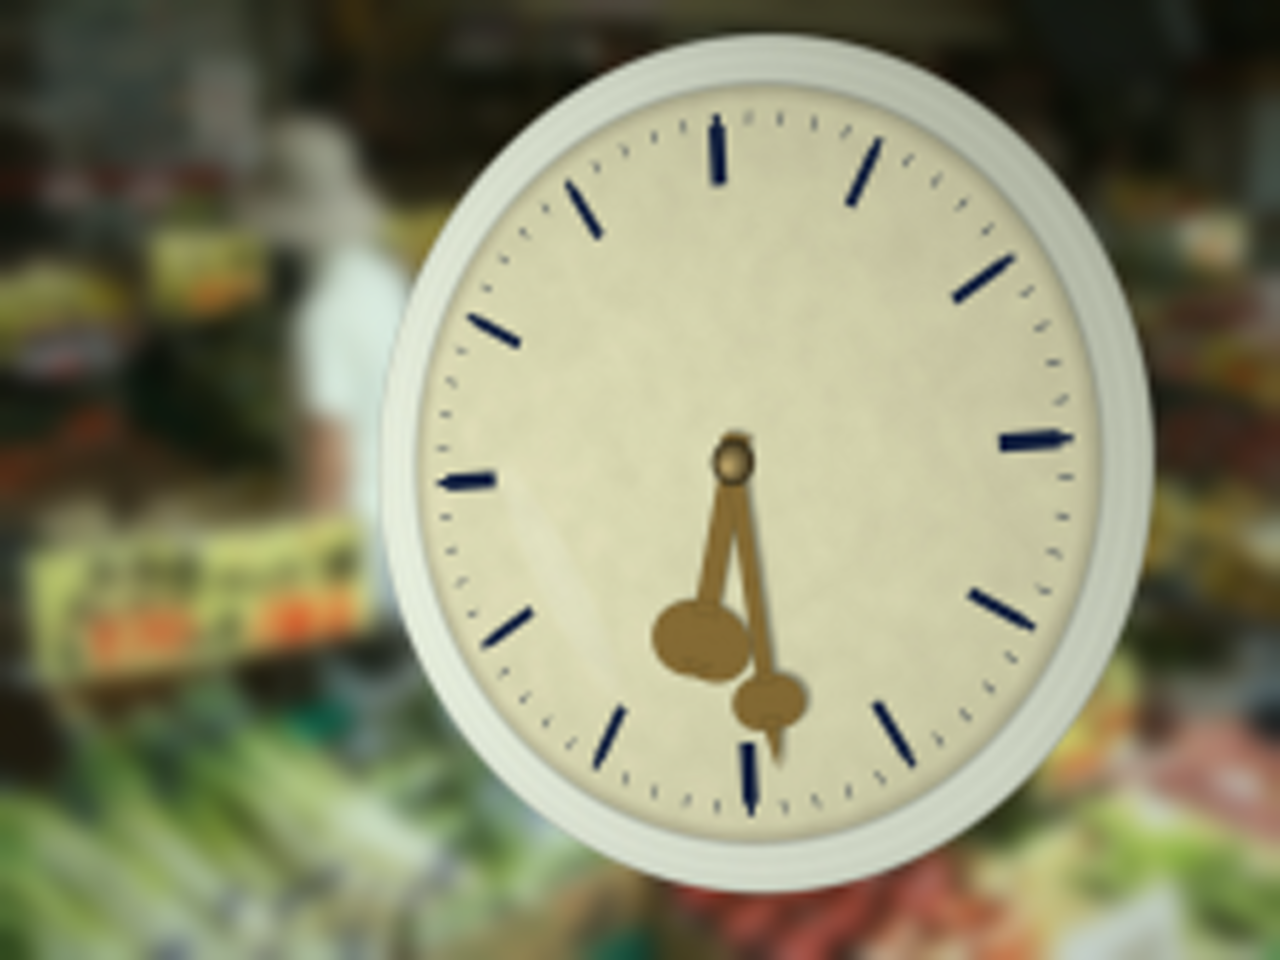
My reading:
6 h 29 min
